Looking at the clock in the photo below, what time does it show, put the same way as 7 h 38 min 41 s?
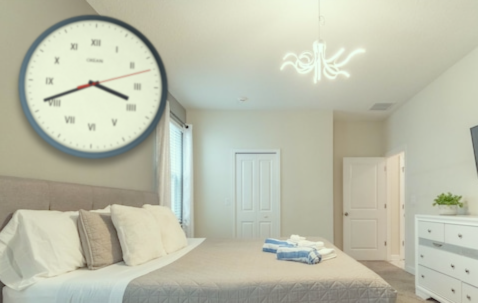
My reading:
3 h 41 min 12 s
